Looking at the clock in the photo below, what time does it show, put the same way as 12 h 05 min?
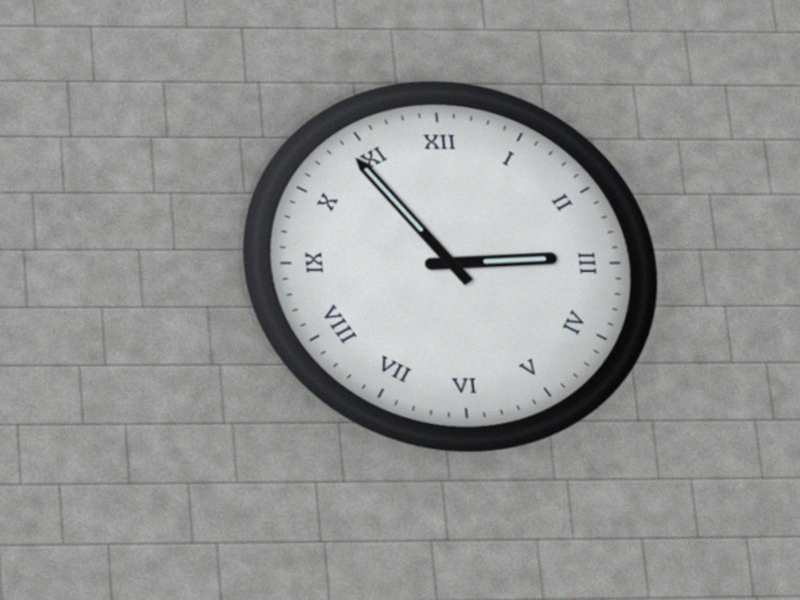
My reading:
2 h 54 min
